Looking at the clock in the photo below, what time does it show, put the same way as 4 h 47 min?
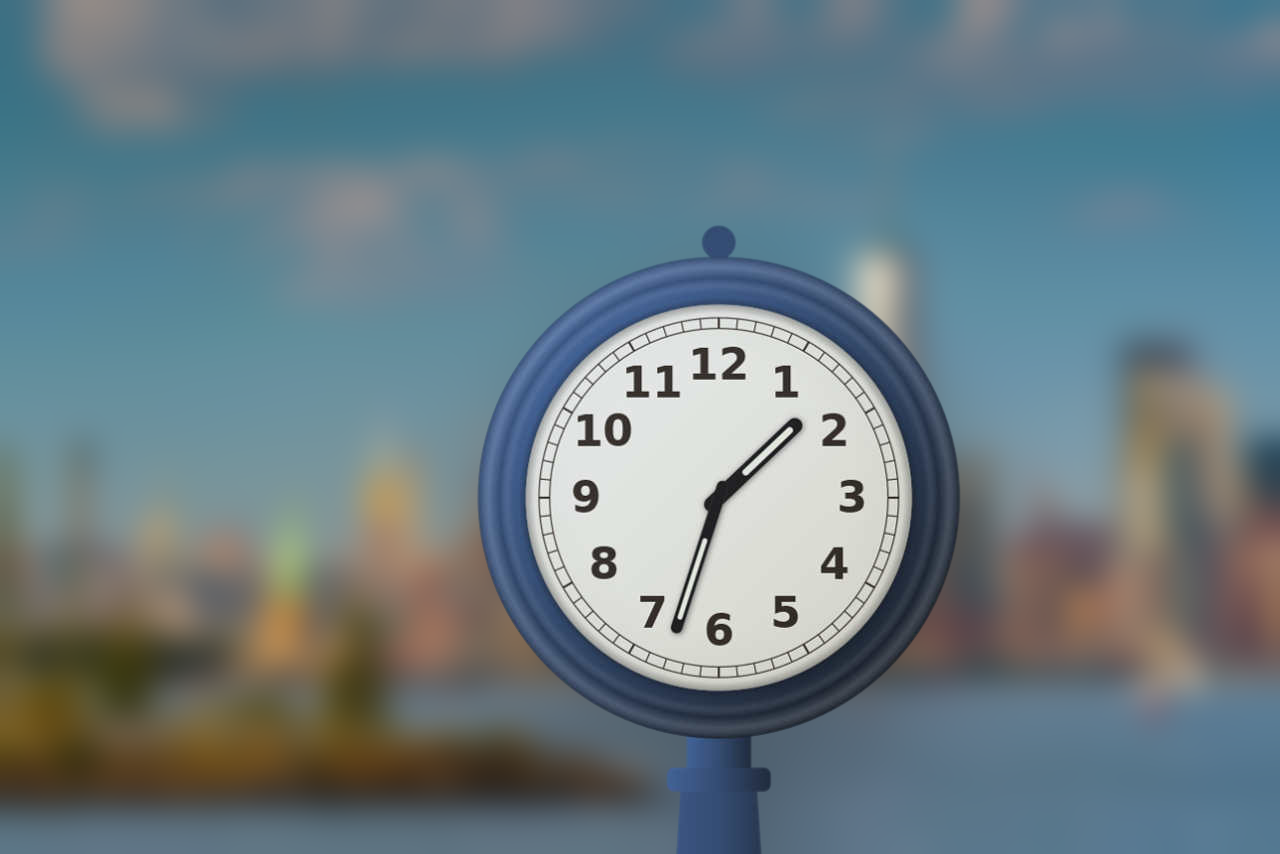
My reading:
1 h 33 min
